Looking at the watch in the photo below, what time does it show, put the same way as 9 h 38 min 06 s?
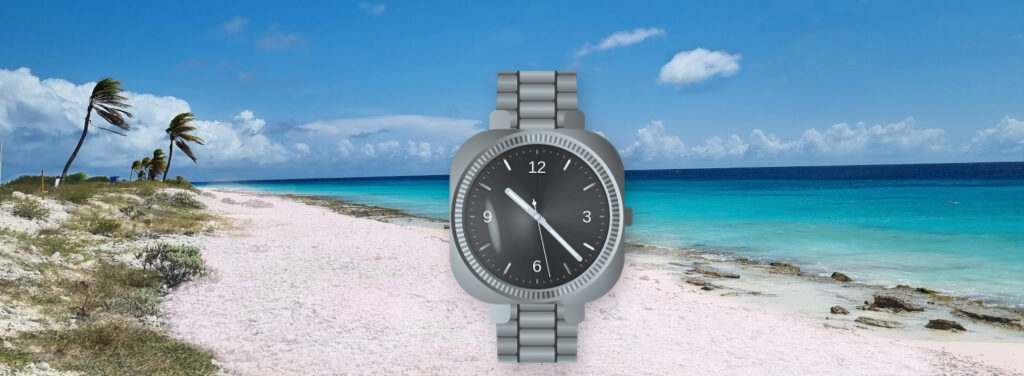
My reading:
10 h 22 min 28 s
